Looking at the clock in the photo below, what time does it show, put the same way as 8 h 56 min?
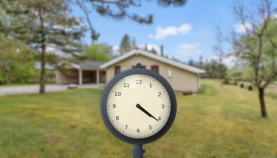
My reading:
4 h 21 min
